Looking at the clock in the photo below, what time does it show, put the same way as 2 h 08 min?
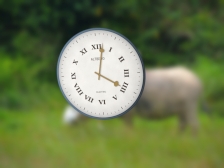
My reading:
4 h 02 min
